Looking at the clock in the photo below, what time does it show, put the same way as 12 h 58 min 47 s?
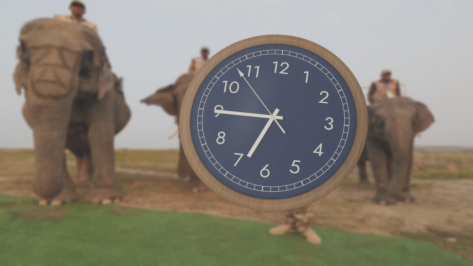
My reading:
6 h 44 min 53 s
